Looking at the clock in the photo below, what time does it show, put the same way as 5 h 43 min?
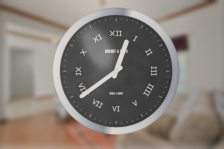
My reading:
12 h 39 min
